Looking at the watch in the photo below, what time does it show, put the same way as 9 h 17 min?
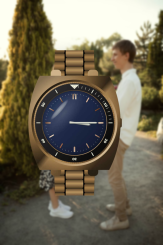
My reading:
3 h 15 min
